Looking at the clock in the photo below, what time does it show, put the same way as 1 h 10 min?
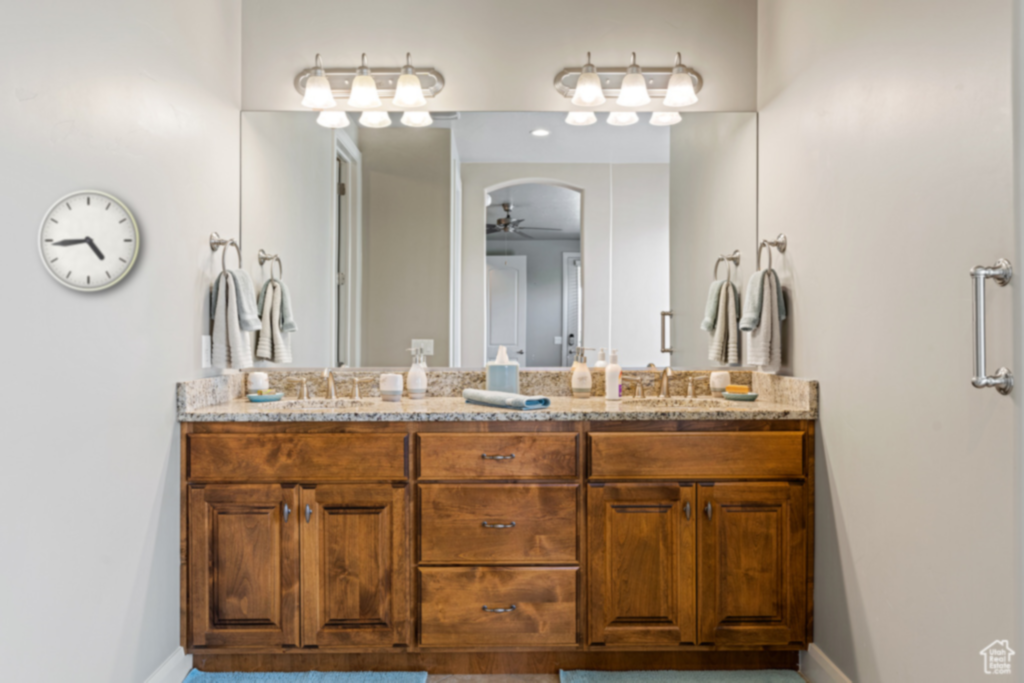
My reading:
4 h 44 min
